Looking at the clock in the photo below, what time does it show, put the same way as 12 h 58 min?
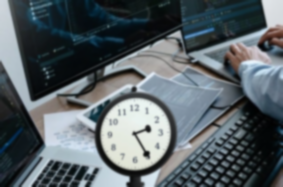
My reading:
2 h 25 min
